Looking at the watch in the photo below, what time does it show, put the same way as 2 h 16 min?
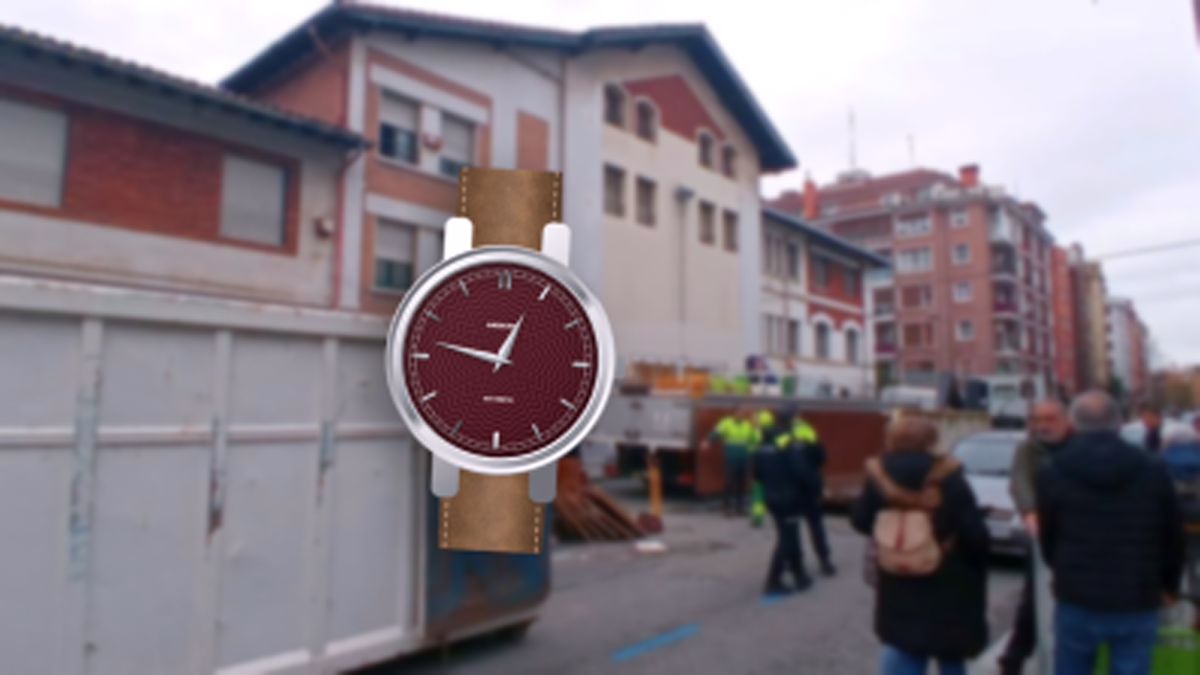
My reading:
12 h 47 min
